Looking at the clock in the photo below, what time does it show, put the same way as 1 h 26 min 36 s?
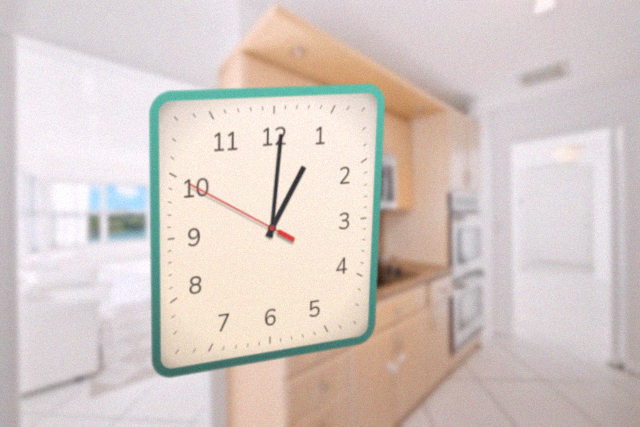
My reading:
1 h 00 min 50 s
